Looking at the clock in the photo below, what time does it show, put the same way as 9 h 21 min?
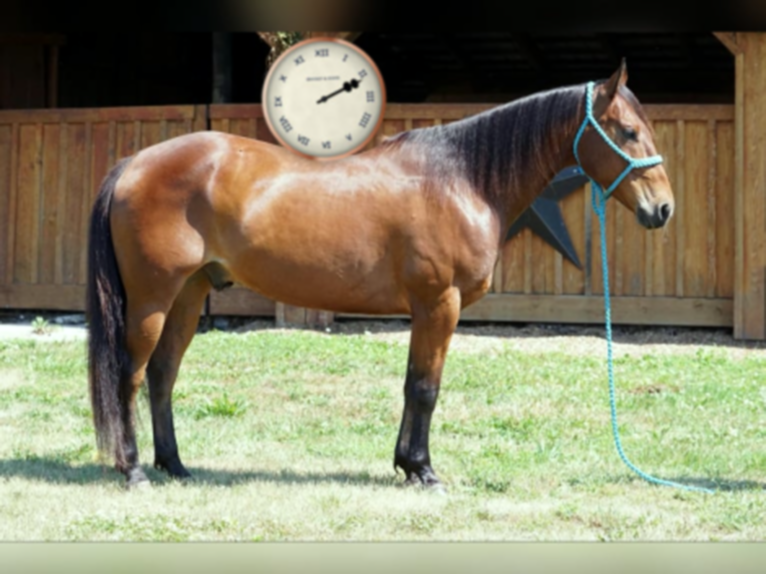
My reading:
2 h 11 min
